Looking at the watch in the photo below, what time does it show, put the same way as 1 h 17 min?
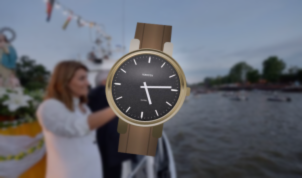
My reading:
5 h 14 min
